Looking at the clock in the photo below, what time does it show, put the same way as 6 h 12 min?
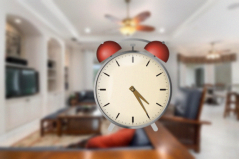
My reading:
4 h 25 min
